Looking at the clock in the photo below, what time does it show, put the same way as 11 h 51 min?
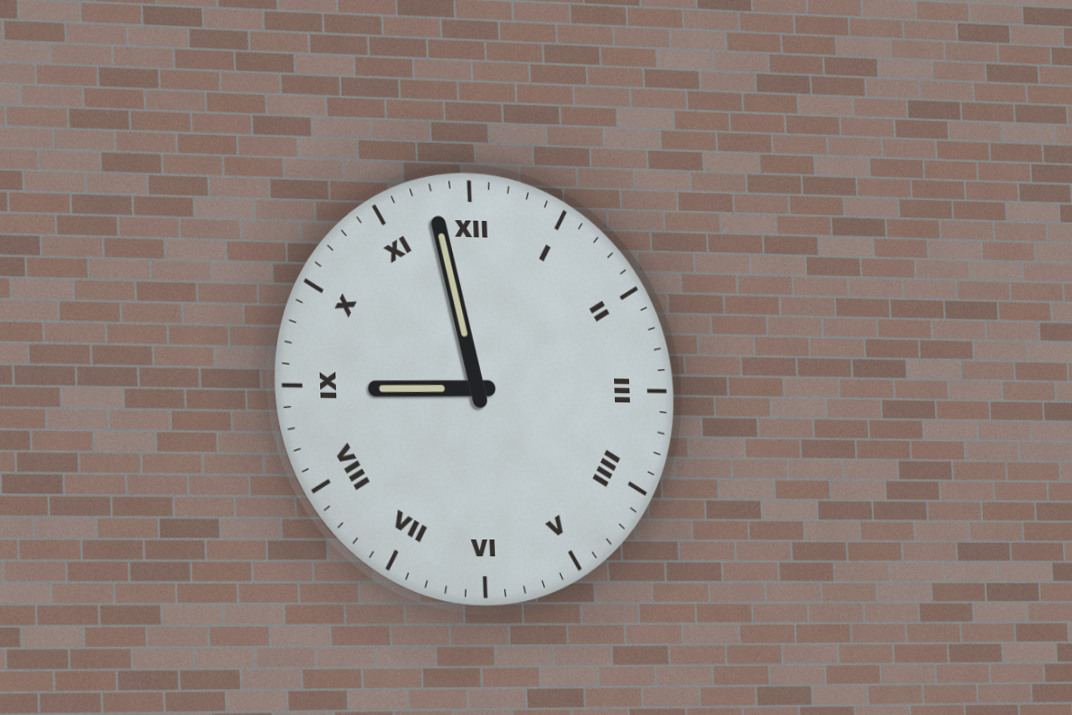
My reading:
8 h 58 min
